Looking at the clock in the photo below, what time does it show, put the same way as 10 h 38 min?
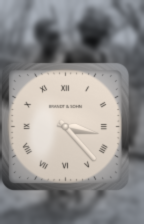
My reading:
3 h 23 min
